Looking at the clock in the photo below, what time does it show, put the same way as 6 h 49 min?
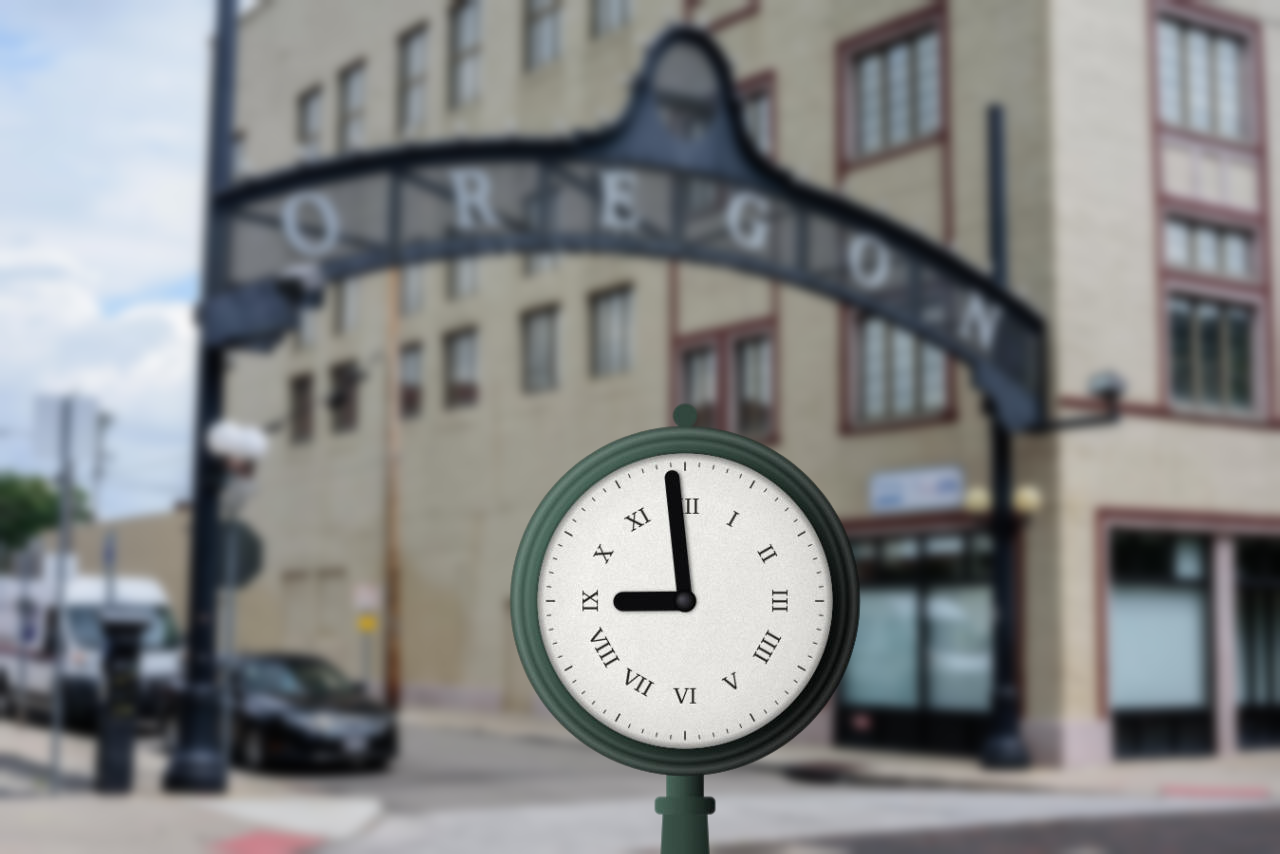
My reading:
8 h 59 min
